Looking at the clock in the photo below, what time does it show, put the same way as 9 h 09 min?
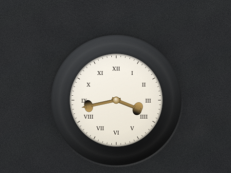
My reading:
3 h 43 min
